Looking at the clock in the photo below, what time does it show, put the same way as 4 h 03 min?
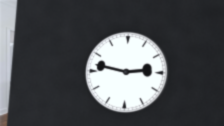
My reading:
2 h 47 min
